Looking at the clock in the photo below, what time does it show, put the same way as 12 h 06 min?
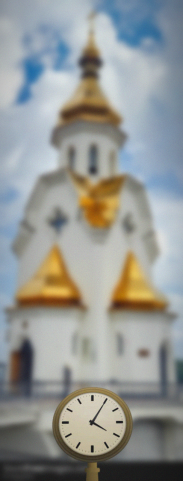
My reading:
4 h 05 min
